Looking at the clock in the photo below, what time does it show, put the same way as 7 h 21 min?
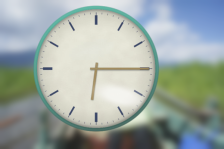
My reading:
6 h 15 min
